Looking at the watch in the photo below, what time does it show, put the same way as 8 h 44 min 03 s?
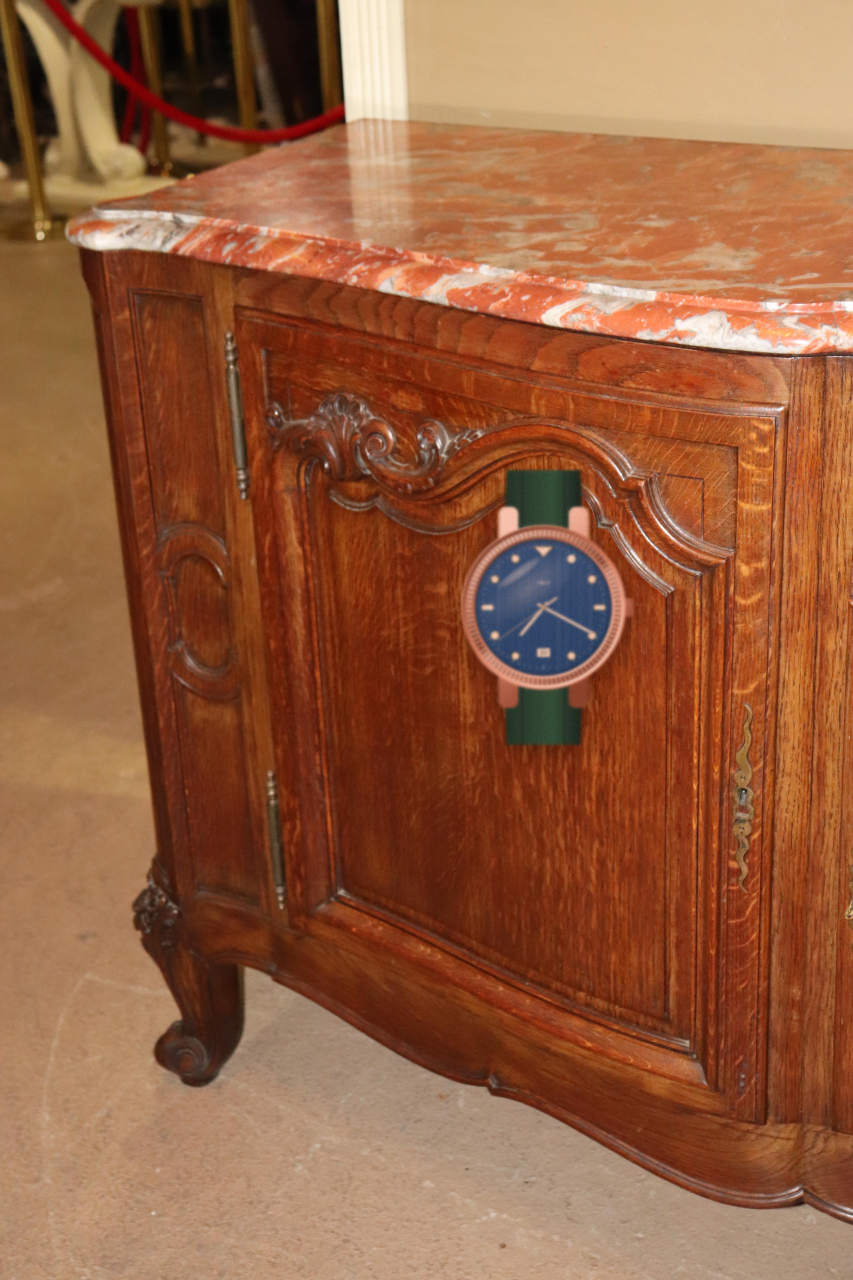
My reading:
7 h 19 min 39 s
